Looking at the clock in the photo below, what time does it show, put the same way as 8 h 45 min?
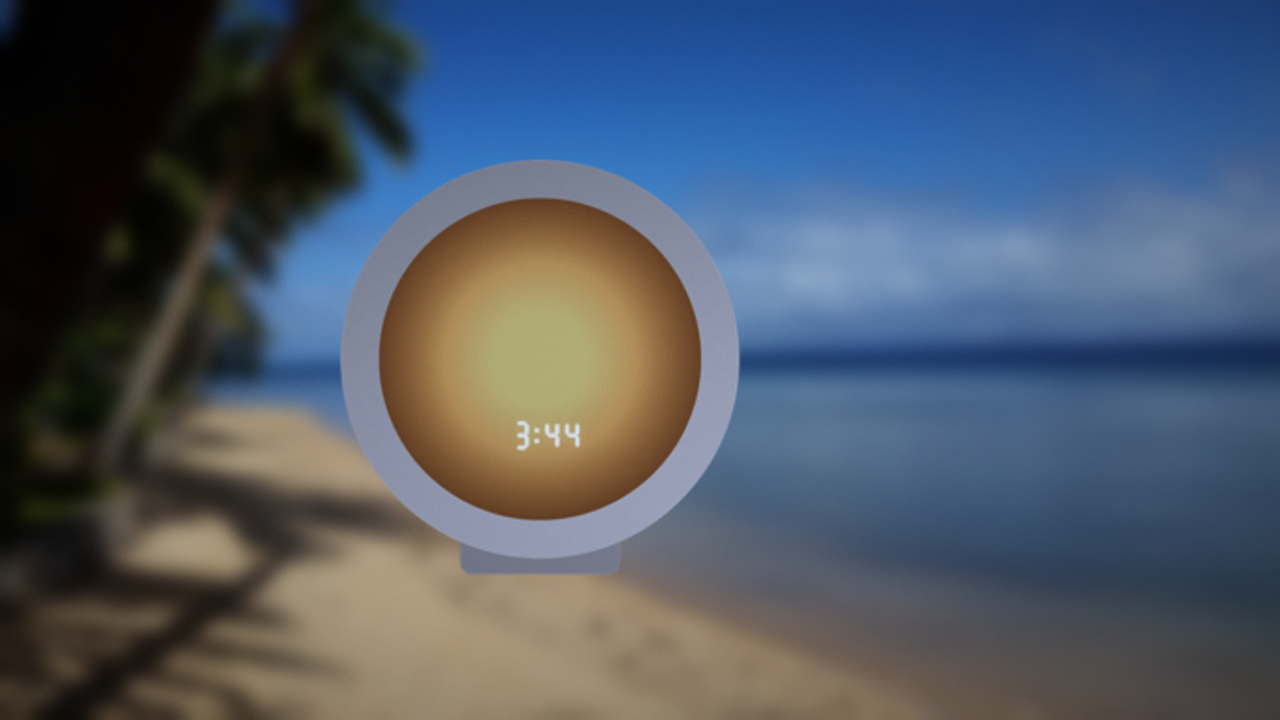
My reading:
3 h 44 min
